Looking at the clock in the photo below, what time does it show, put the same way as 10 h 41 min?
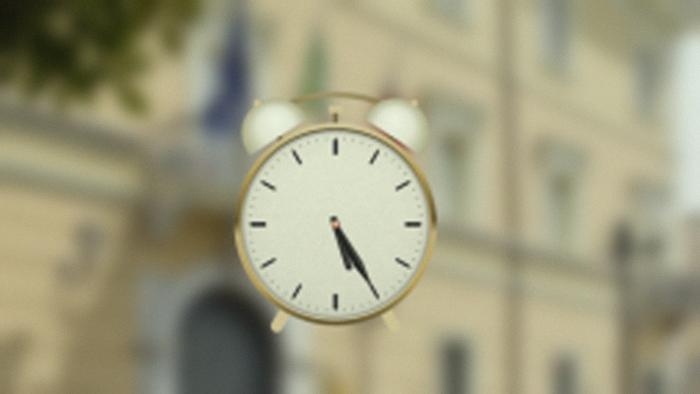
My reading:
5 h 25 min
